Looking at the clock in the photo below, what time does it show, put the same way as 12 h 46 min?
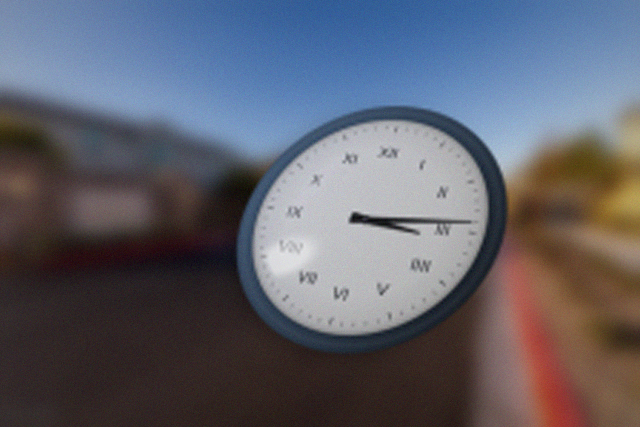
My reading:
3 h 14 min
